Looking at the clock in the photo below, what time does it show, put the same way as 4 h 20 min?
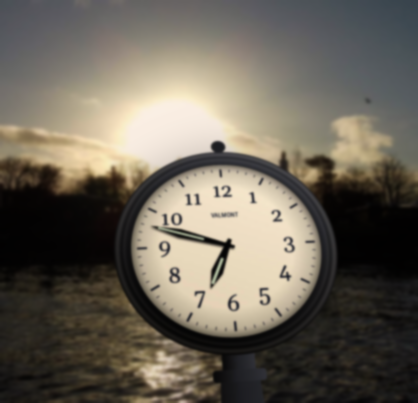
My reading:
6 h 48 min
